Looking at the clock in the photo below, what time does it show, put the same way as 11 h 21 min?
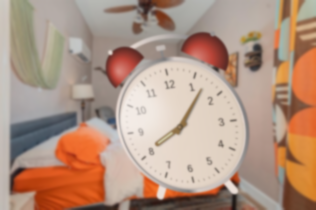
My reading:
8 h 07 min
